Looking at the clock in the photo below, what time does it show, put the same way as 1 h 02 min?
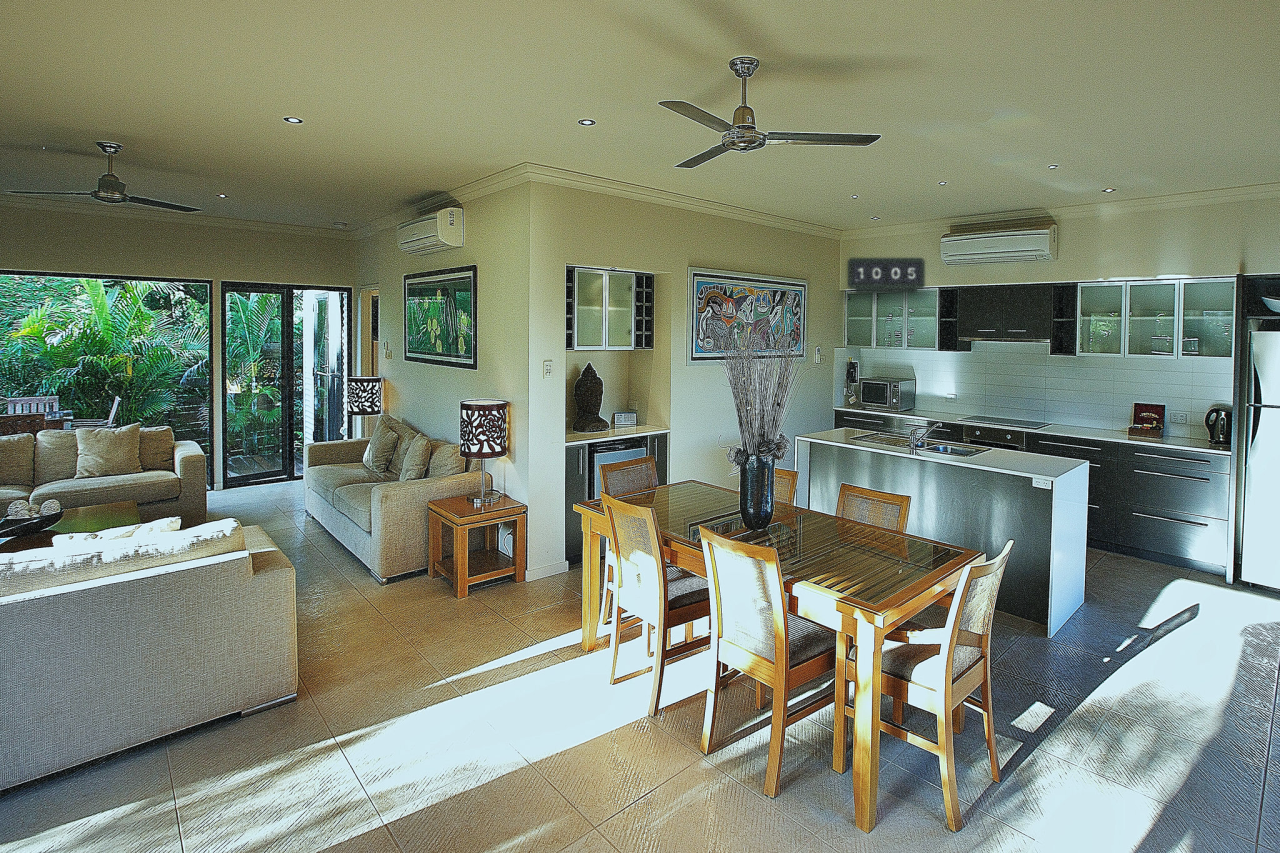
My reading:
10 h 05 min
